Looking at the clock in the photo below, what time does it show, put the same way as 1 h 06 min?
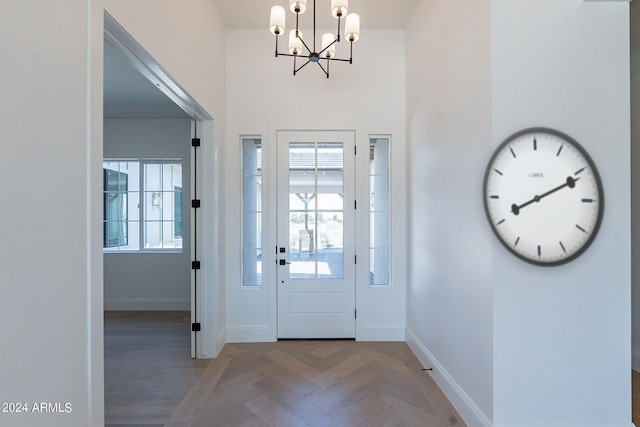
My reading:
8 h 11 min
